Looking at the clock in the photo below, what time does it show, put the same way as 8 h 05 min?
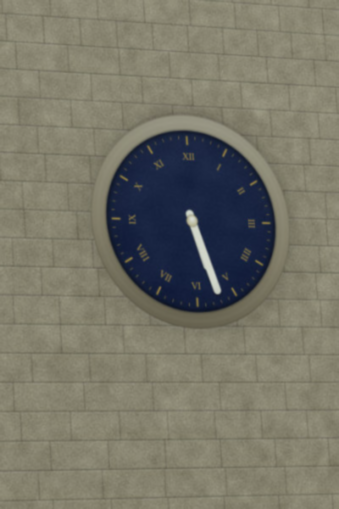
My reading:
5 h 27 min
